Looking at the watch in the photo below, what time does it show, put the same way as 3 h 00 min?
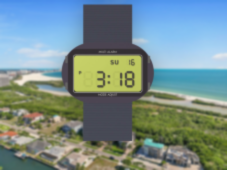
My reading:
3 h 18 min
